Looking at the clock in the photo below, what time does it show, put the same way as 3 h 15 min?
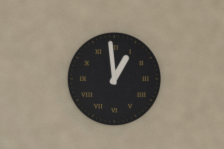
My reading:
12 h 59 min
